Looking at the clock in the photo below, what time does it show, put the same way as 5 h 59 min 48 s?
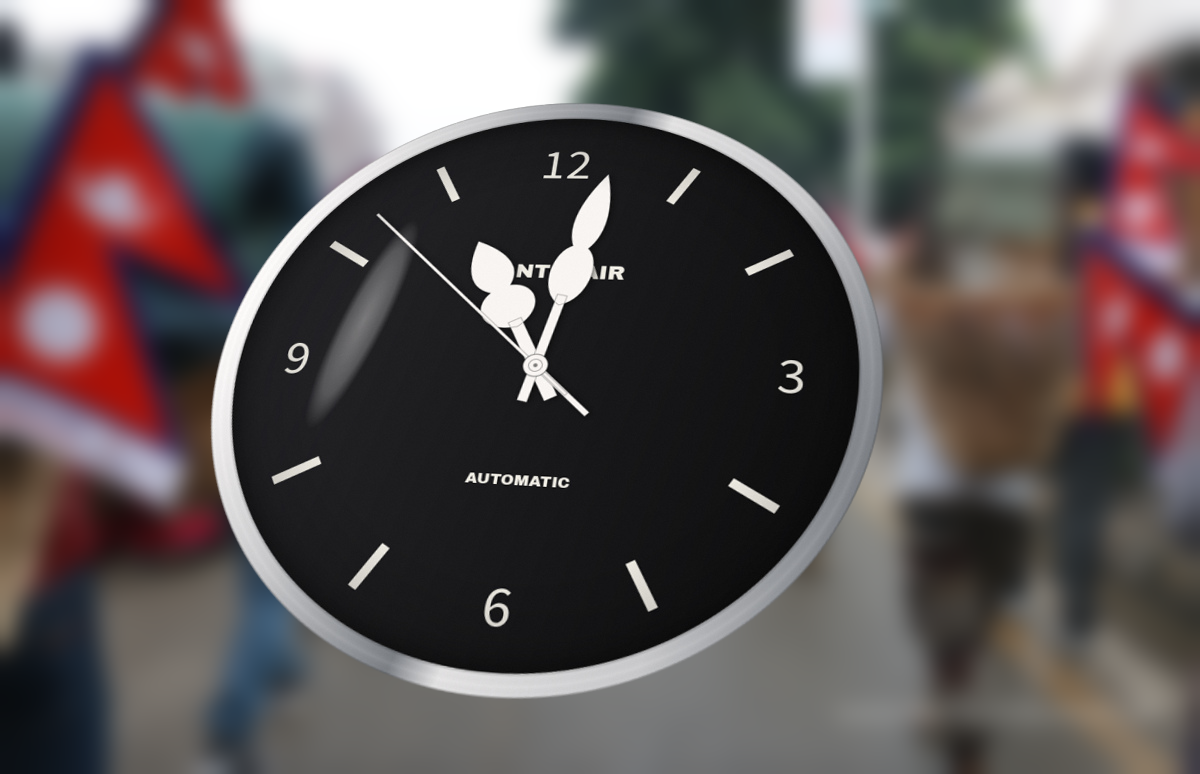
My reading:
11 h 01 min 52 s
